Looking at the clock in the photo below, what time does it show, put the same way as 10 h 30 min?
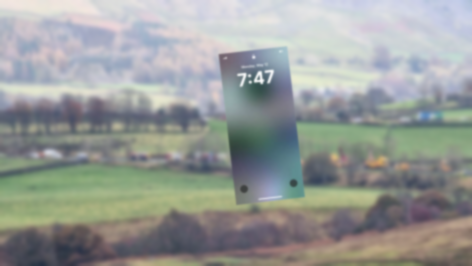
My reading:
7 h 47 min
